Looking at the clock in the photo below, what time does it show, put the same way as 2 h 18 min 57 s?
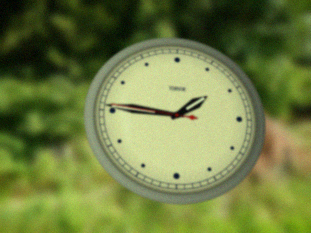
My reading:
1 h 45 min 46 s
